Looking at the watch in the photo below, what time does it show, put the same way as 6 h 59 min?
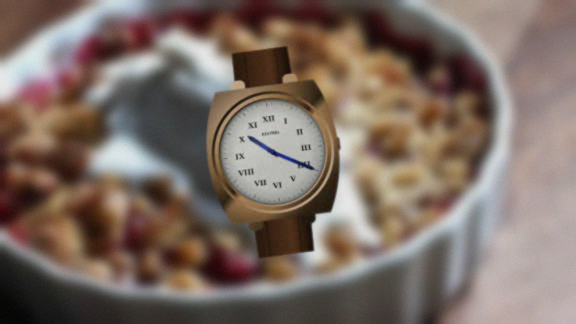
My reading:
10 h 20 min
